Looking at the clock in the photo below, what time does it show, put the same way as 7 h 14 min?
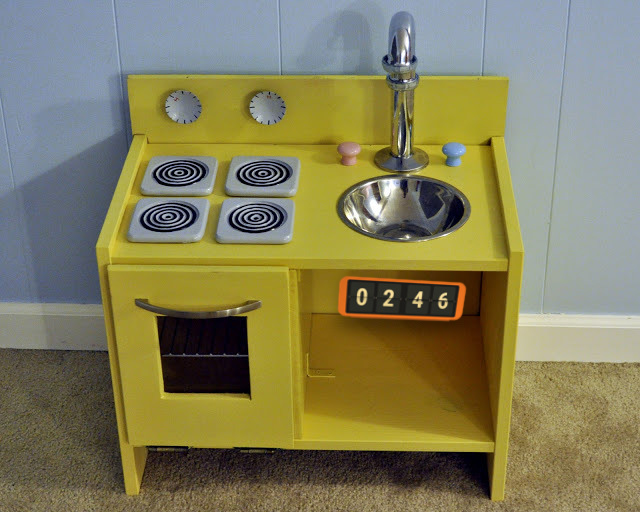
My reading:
2 h 46 min
